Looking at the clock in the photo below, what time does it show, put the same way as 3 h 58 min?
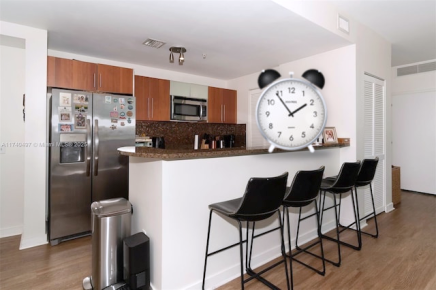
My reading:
1 h 54 min
